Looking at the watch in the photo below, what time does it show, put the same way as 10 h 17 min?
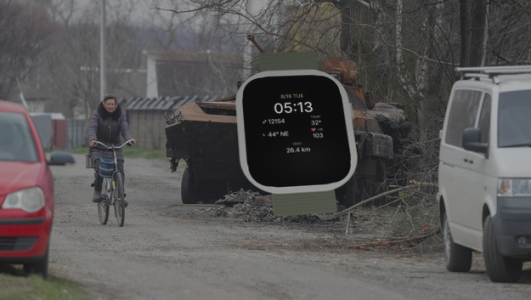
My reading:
5 h 13 min
